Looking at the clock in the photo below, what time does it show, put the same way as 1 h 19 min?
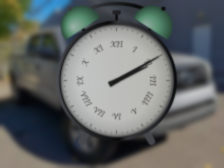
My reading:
2 h 10 min
